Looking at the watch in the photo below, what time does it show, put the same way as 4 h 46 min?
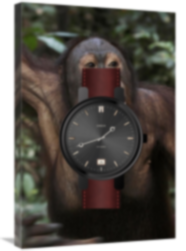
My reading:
1 h 42 min
